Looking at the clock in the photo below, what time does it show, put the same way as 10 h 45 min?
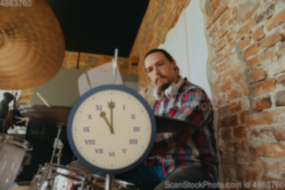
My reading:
11 h 00 min
